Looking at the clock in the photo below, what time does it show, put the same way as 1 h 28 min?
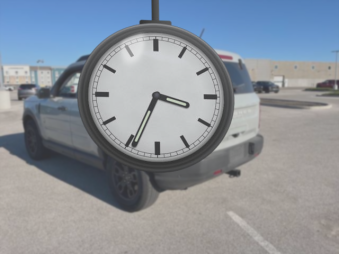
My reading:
3 h 34 min
